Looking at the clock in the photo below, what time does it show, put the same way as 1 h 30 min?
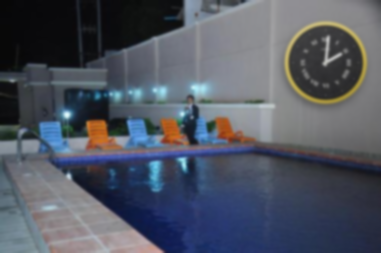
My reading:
2 h 01 min
